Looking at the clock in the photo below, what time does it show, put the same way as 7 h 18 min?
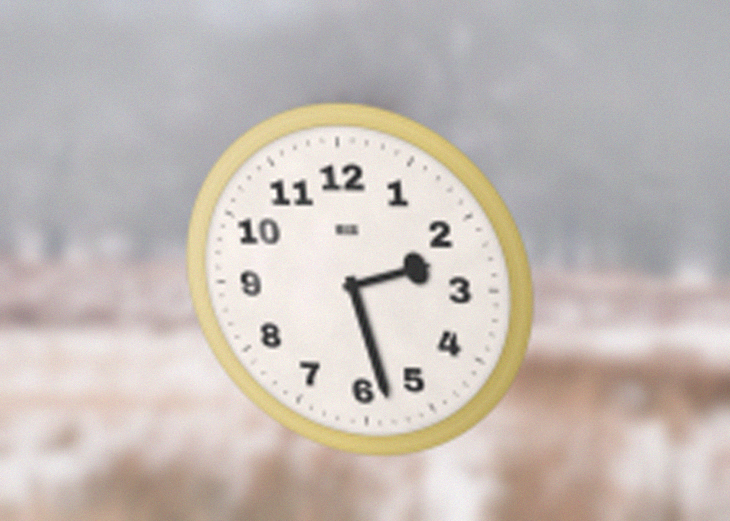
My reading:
2 h 28 min
